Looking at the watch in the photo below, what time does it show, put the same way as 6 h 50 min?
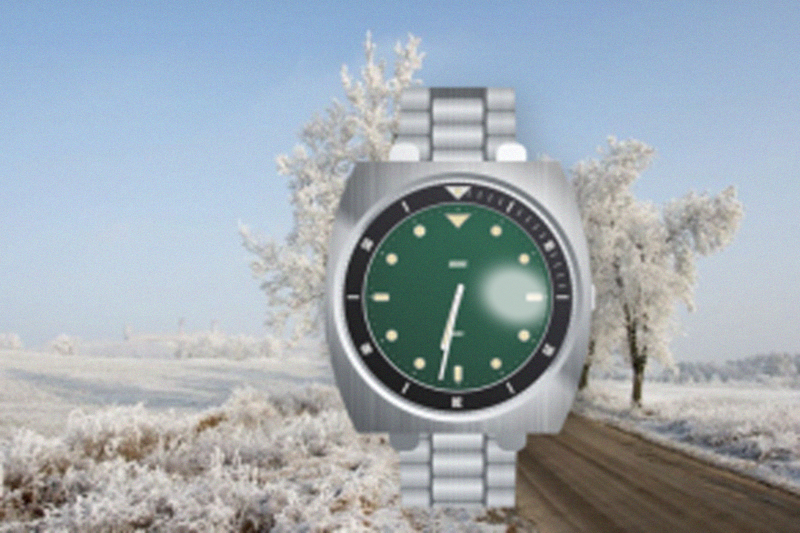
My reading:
6 h 32 min
